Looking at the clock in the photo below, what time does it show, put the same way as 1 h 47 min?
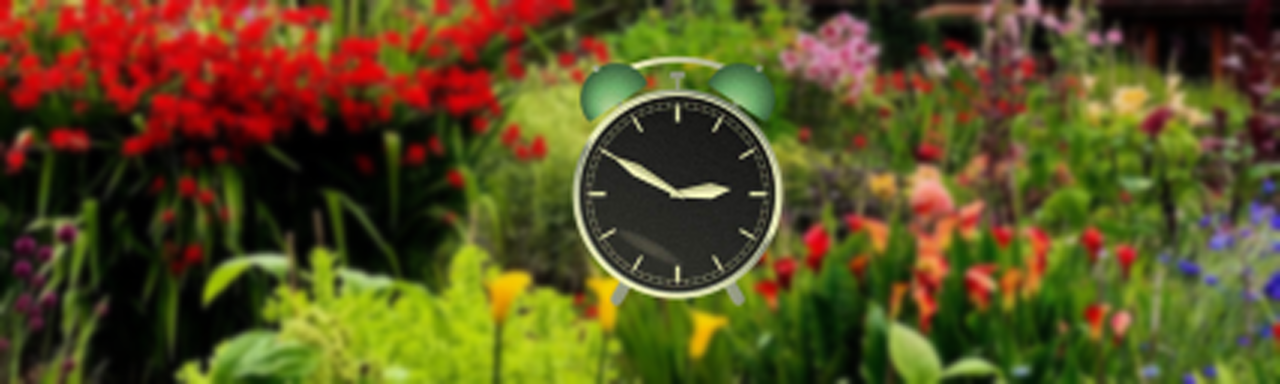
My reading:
2 h 50 min
